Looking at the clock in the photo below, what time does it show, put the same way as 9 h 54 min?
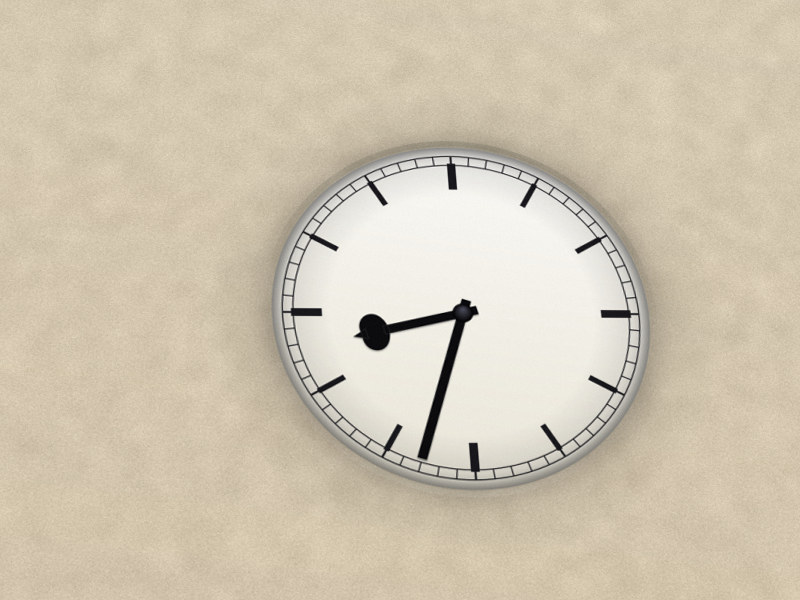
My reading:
8 h 33 min
